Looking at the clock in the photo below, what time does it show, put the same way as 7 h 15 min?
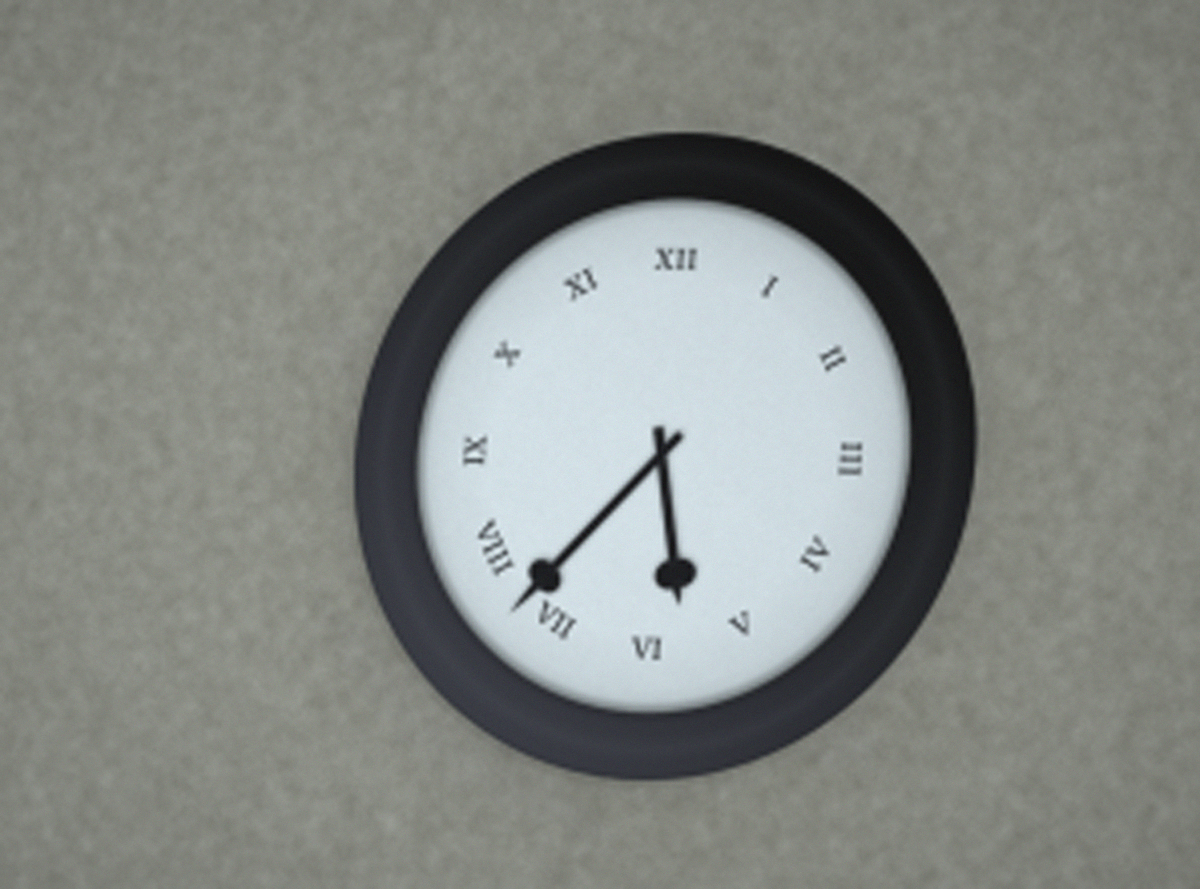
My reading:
5 h 37 min
